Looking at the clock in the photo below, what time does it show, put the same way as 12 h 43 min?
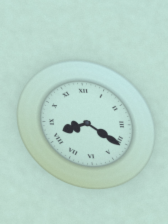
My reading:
8 h 21 min
